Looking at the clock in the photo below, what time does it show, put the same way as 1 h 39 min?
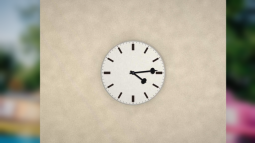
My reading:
4 h 14 min
